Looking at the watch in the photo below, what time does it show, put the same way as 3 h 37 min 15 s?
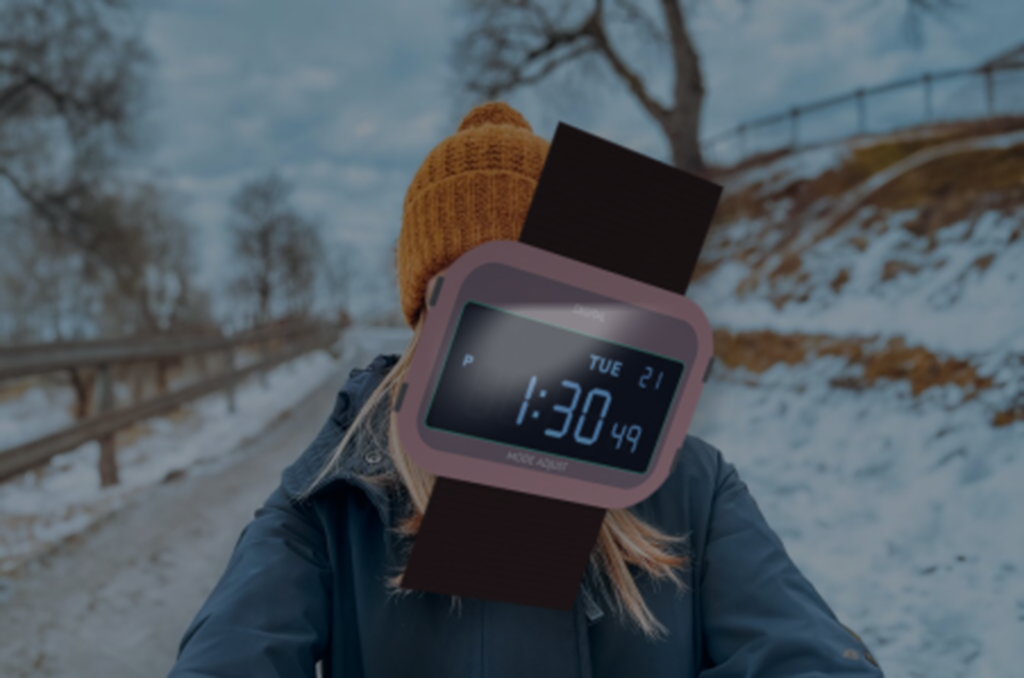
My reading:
1 h 30 min 49 s
